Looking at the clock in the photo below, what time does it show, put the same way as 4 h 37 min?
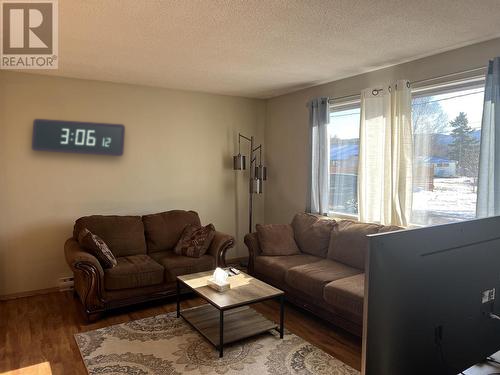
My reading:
3 h 06 min
